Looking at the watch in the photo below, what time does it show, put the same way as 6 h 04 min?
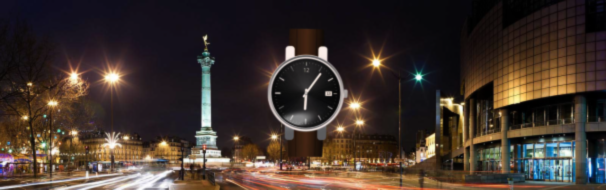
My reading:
6 h 06 min
